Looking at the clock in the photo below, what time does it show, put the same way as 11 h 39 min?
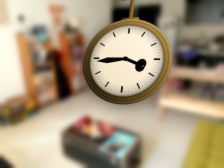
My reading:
3 h 44 min
